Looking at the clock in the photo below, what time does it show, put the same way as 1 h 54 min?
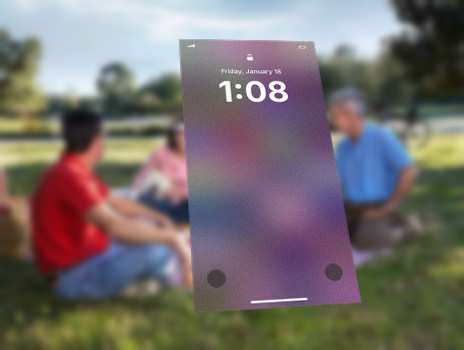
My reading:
1 h 08 min
